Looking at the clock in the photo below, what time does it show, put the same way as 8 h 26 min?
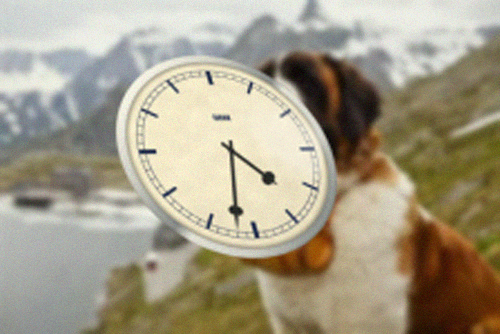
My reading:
4 h 32 min
